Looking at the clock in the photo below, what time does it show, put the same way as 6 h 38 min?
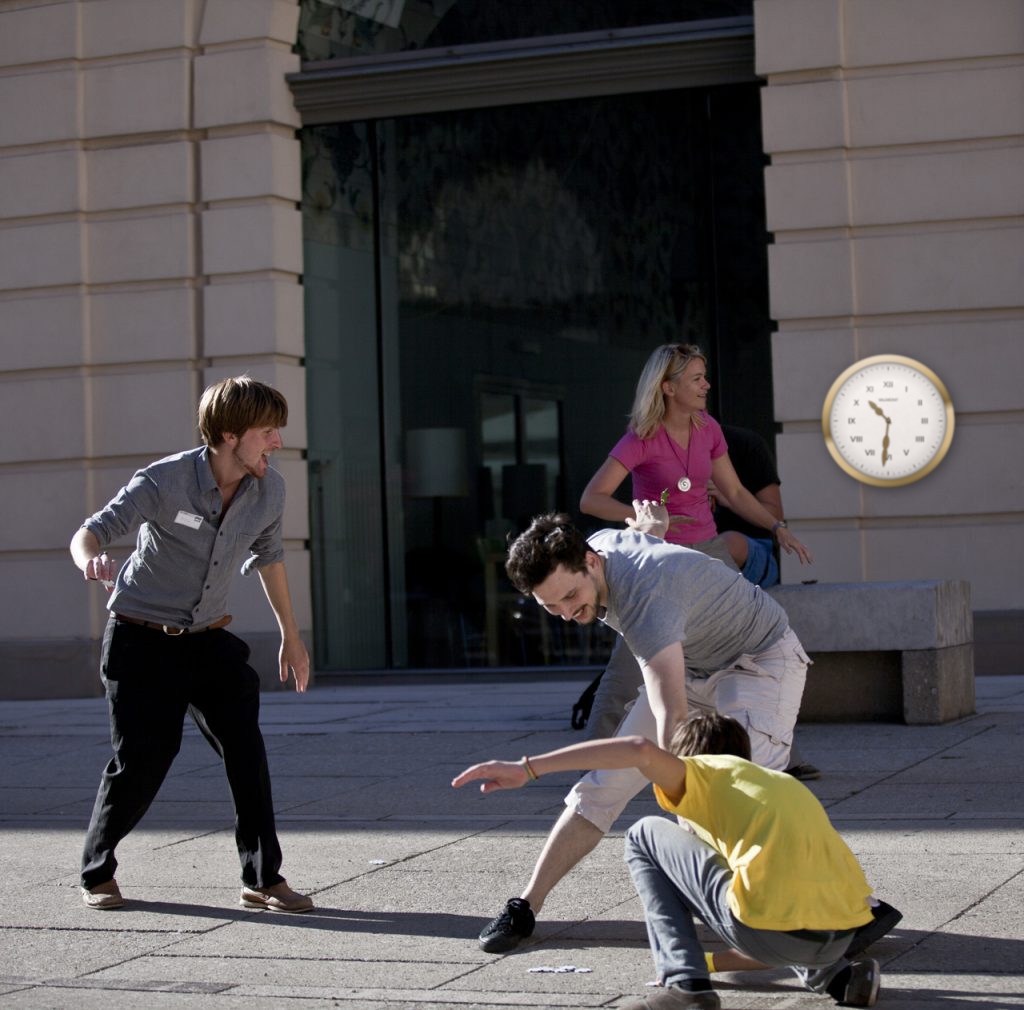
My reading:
10 h 31 min
